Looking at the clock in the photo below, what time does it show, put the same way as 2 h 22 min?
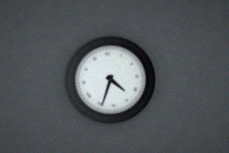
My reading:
4 h 34 min
